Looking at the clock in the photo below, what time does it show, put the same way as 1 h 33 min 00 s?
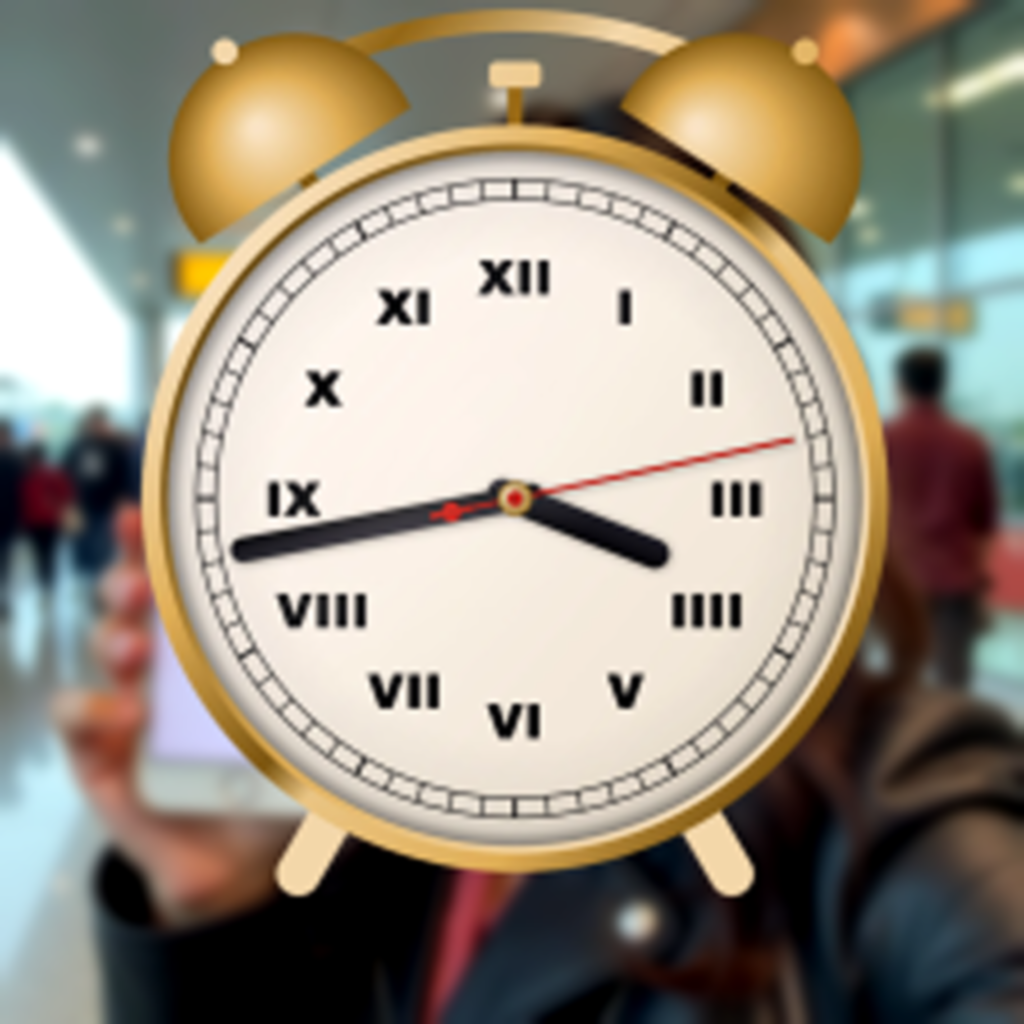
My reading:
3 h 43 min 13 s
